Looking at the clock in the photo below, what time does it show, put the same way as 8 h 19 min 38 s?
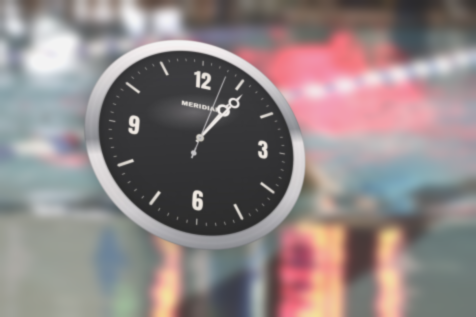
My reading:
1 h 06 min 03 s
